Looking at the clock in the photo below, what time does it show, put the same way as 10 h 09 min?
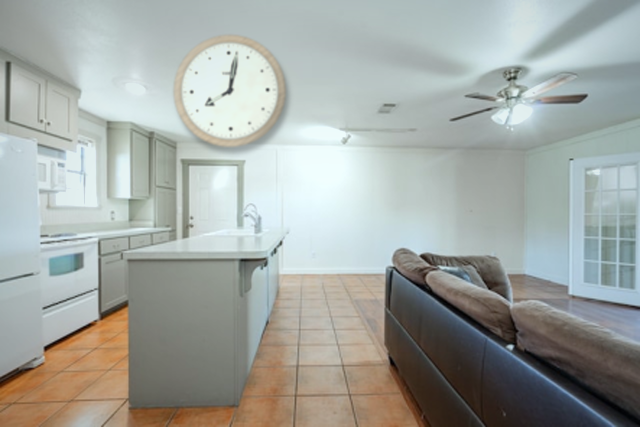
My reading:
8 h 02 min
